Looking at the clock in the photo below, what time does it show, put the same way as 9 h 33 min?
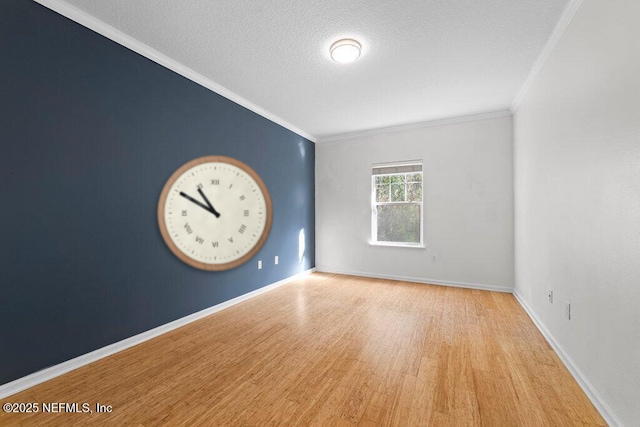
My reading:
10 h 50 min
